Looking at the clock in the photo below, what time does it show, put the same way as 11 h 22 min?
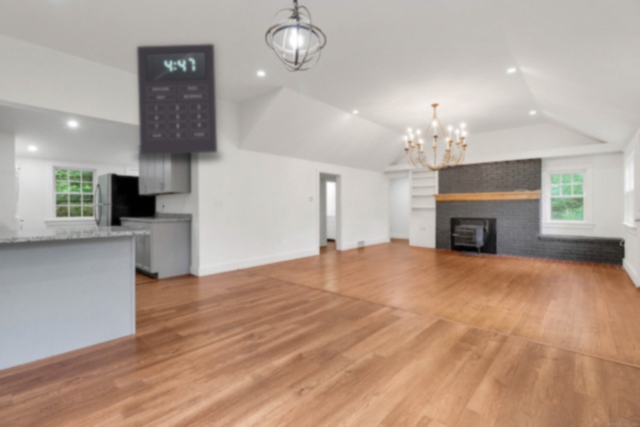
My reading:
4 h 47 min
